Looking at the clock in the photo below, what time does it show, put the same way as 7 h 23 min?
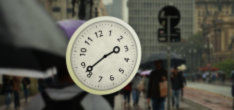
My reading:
2 h 42 min
